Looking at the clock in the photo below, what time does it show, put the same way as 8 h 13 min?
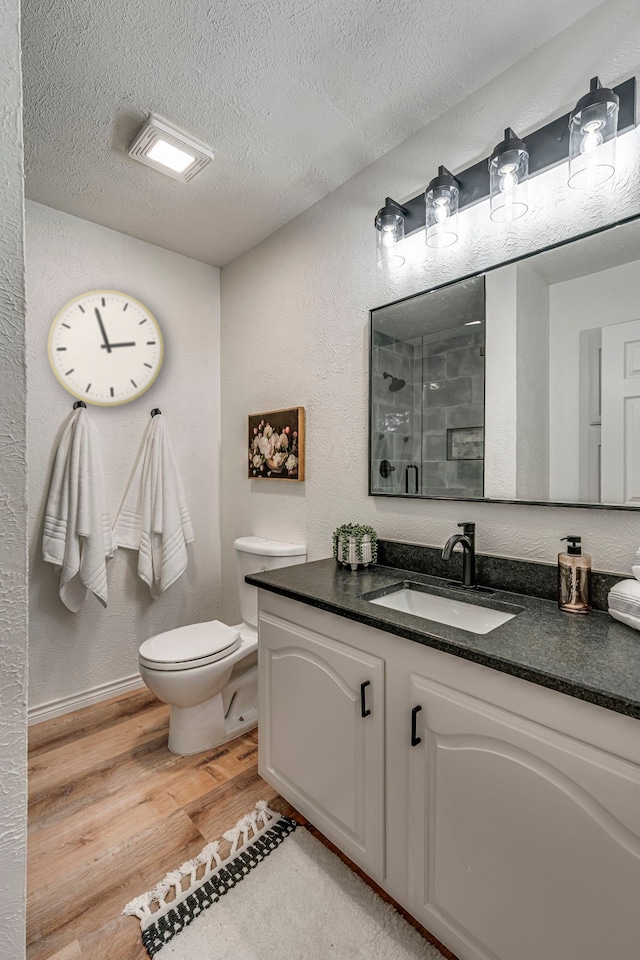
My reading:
2 h 58 min
